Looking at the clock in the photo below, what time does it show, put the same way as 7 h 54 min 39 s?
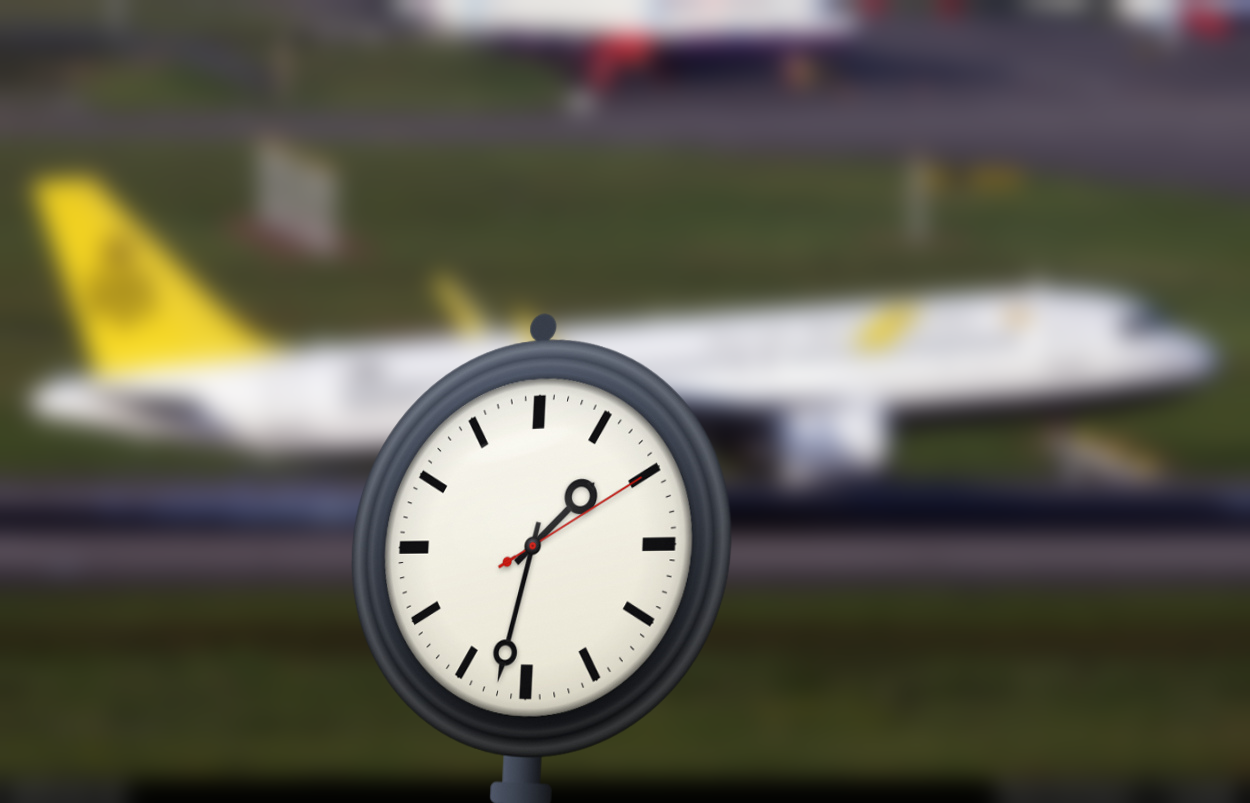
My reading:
1 h 32 min 10 s
